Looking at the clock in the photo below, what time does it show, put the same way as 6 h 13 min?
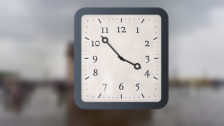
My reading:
3 h 53 min
